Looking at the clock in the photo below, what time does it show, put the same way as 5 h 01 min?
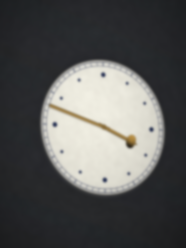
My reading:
3 h 48 min
